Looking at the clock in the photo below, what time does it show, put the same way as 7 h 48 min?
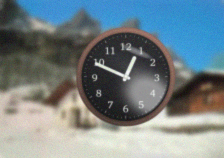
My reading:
12 h 49 min
